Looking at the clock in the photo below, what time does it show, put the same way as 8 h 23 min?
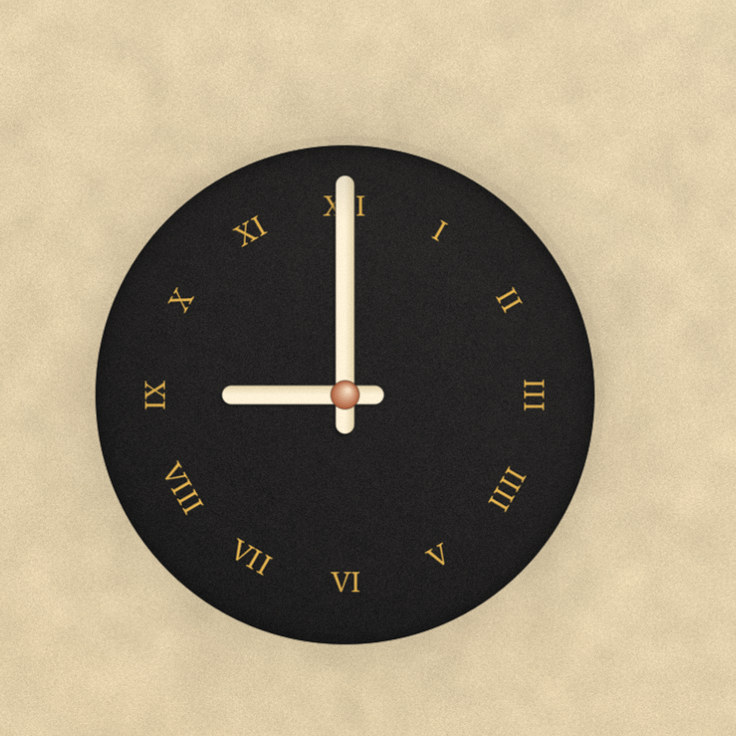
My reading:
9 h 00 min
